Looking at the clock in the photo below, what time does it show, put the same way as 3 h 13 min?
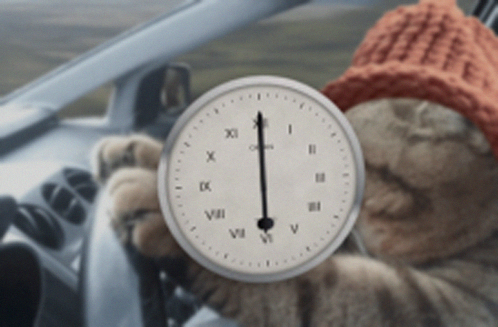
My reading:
6 h 00 min
